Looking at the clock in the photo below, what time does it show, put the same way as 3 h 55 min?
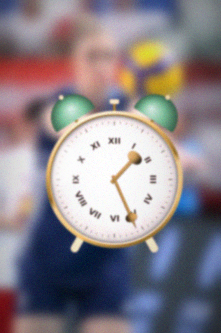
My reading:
1 h 26 min
